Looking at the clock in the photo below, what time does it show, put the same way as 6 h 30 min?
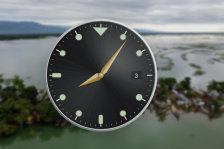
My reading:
8 h 06 min
